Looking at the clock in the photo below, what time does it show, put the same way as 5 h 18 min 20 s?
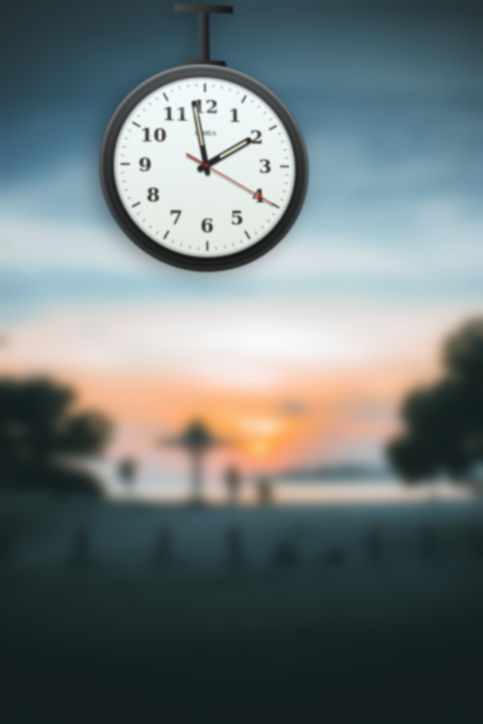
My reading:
1 h 58 min 20 s
